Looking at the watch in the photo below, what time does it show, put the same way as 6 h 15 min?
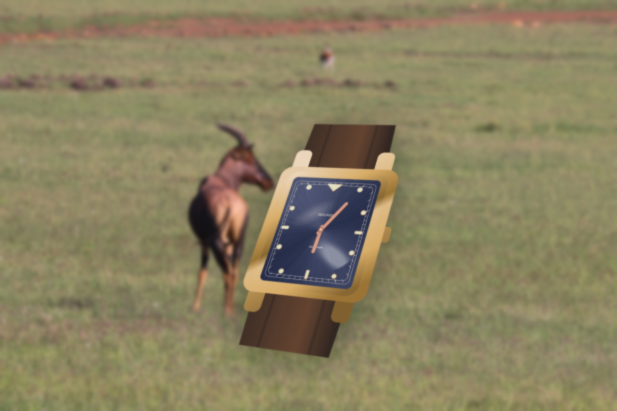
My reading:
6 h 05 min
